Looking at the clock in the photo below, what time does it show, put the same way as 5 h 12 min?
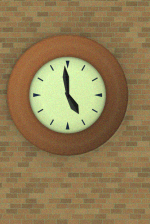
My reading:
4 h 59 min
